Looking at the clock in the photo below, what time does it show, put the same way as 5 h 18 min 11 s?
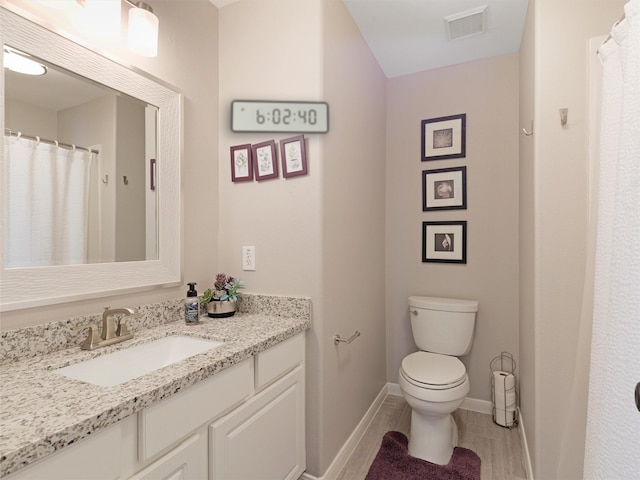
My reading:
6 h 02 min 40 s
